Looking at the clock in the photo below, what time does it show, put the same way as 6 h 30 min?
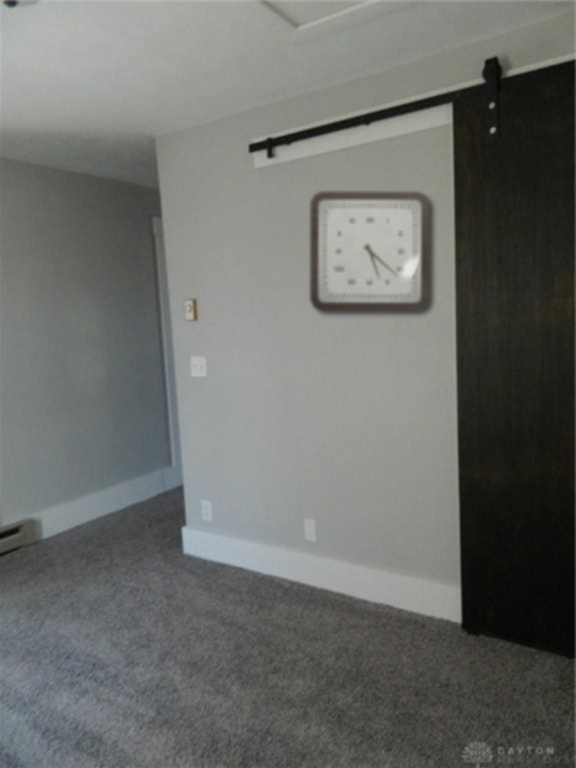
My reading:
5 h 22 min
